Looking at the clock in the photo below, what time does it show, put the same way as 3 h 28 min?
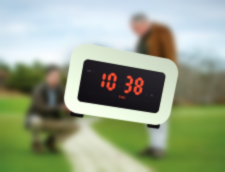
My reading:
10 h 38 min
